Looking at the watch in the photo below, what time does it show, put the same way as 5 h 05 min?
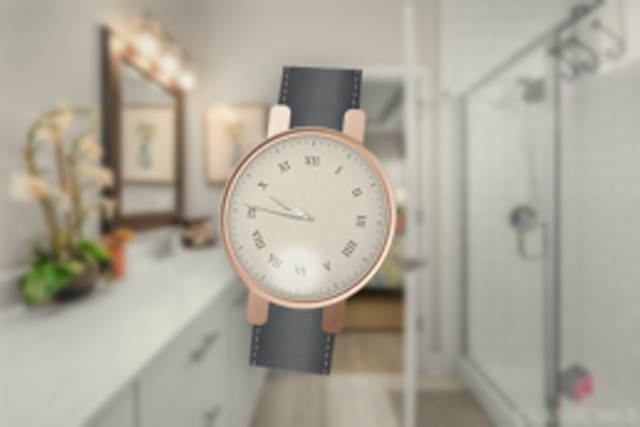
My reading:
9 h 46 min
